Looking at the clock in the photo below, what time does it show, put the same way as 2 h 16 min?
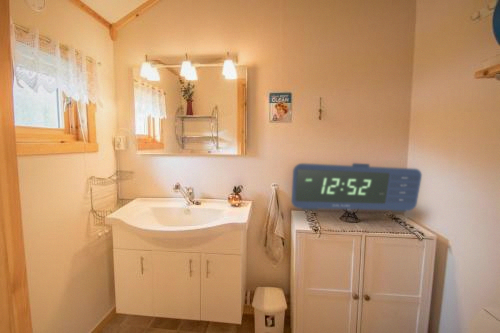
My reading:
12 h 52 min
